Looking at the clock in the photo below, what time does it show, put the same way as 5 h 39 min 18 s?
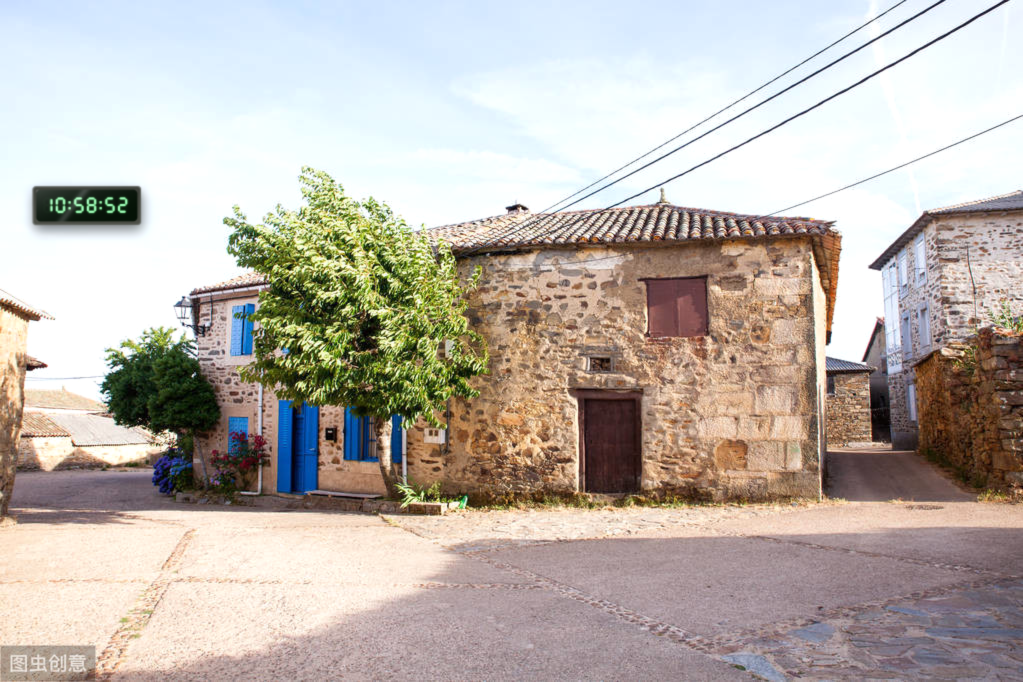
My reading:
10 h 58 min 52 s
